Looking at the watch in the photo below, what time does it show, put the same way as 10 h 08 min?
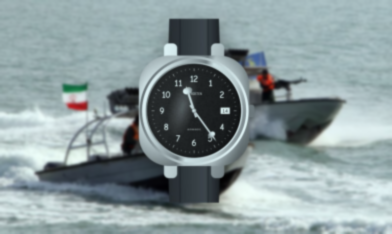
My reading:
11 h 24 min
